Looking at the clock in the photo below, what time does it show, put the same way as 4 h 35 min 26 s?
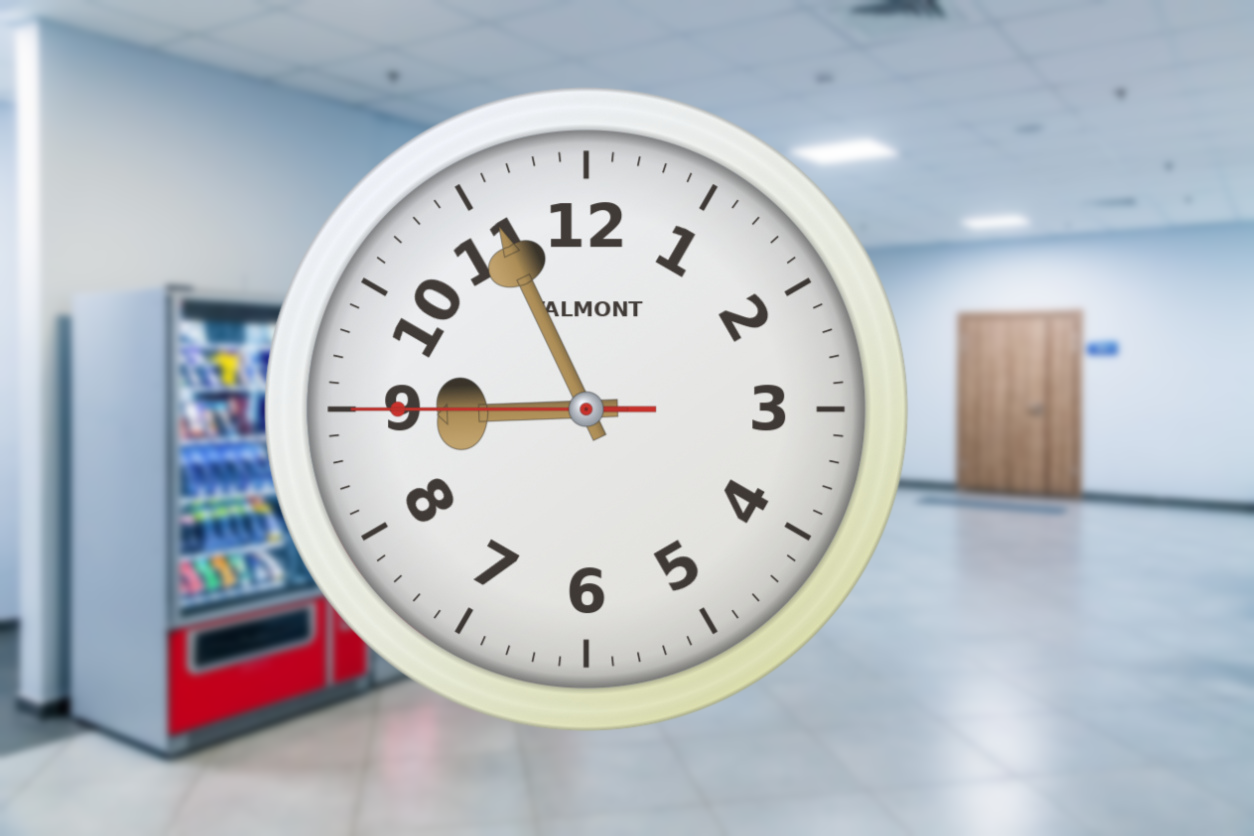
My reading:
8 h 55 min 45 s
